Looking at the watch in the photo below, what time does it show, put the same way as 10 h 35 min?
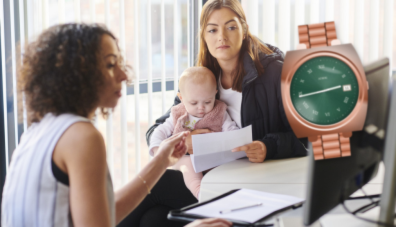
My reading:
2 h 44 min
